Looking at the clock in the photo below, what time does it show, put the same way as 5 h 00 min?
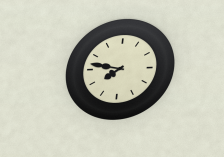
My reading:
7 h 47 min
